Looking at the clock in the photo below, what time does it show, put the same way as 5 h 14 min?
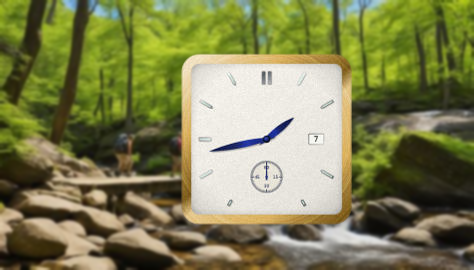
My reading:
1 h 43 min
